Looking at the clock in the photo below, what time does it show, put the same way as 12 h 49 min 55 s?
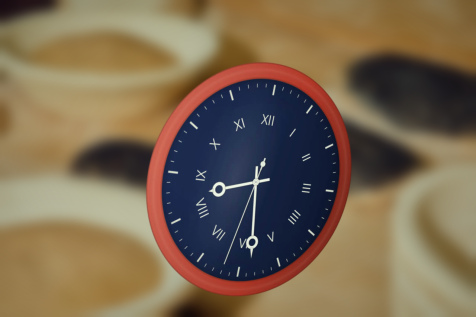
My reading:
8 h 28 min 32 s
